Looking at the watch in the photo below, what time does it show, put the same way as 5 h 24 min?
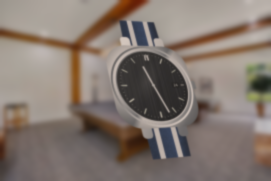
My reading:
11 h 27 min
